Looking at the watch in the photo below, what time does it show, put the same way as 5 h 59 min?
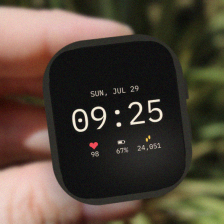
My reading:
9 h 25 min
